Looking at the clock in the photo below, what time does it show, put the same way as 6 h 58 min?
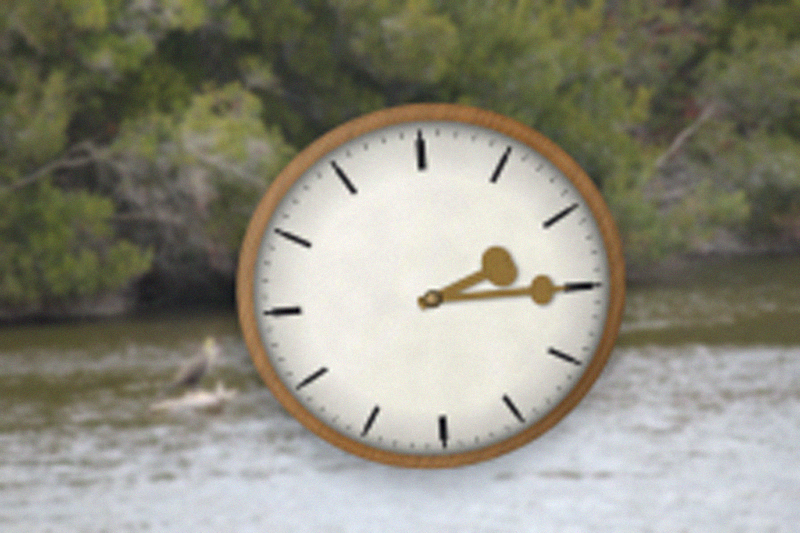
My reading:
2 h 15 min
